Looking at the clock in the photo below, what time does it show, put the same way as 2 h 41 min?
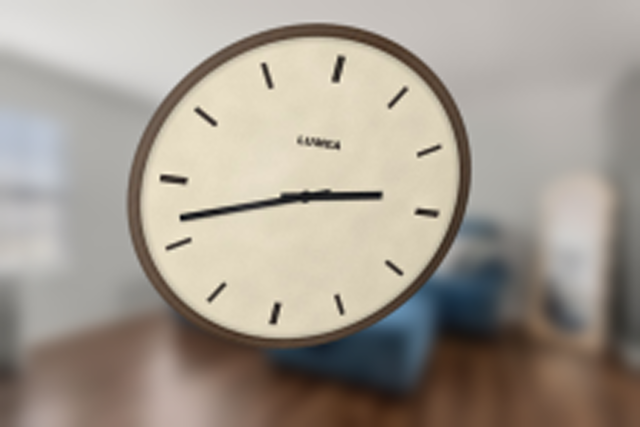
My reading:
2 h 42 min
